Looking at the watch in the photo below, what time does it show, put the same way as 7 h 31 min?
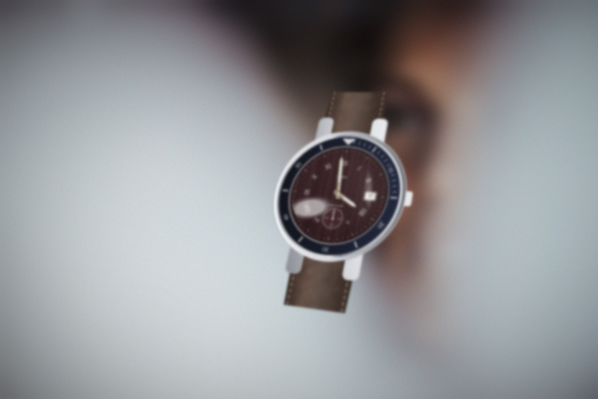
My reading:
3 h 59 min
